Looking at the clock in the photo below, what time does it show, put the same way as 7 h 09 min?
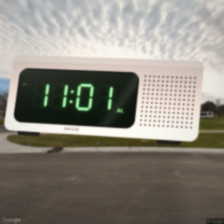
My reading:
11 h 01 min
